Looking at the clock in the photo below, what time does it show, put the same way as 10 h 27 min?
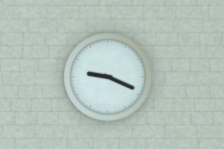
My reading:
9 h 19 min
